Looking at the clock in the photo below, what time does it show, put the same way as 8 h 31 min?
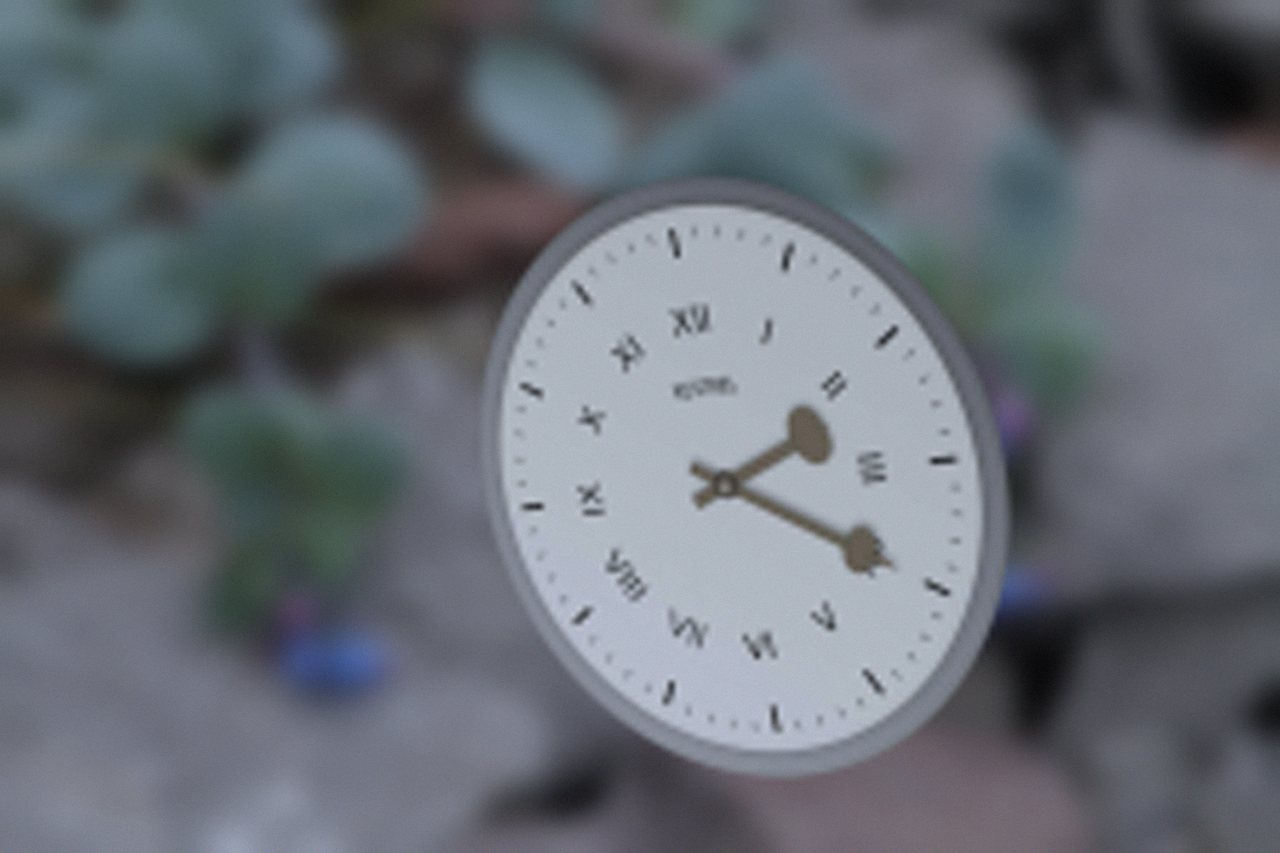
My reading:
2 h 20 min
